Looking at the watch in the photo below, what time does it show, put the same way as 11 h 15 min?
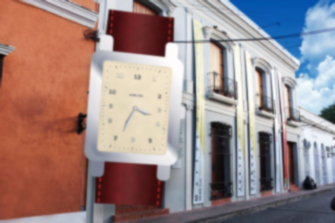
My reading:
3 h 34 min
